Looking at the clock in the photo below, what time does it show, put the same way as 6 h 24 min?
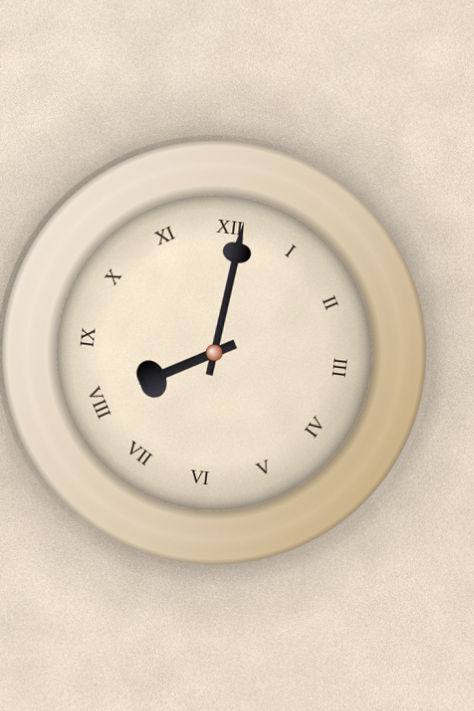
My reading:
8 h 01 min
